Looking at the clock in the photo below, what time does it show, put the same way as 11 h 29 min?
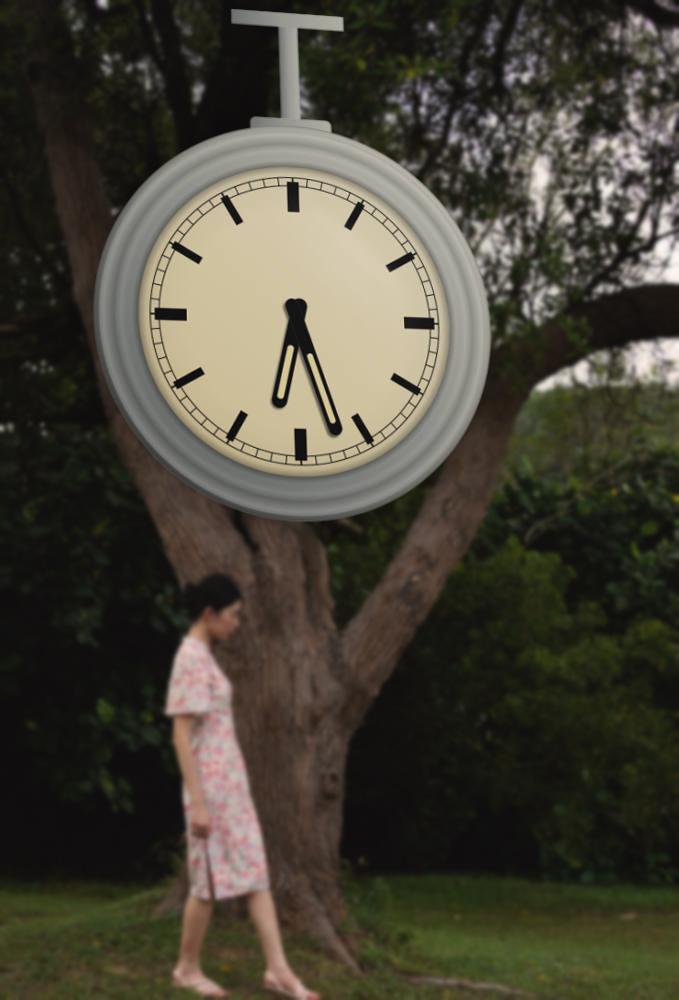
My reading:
6 h 27 min
